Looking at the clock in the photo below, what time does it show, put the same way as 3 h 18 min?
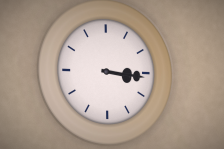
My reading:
3 h 16 min
